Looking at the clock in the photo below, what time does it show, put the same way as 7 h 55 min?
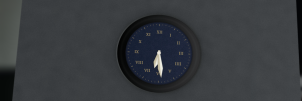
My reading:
6 h 29 min
